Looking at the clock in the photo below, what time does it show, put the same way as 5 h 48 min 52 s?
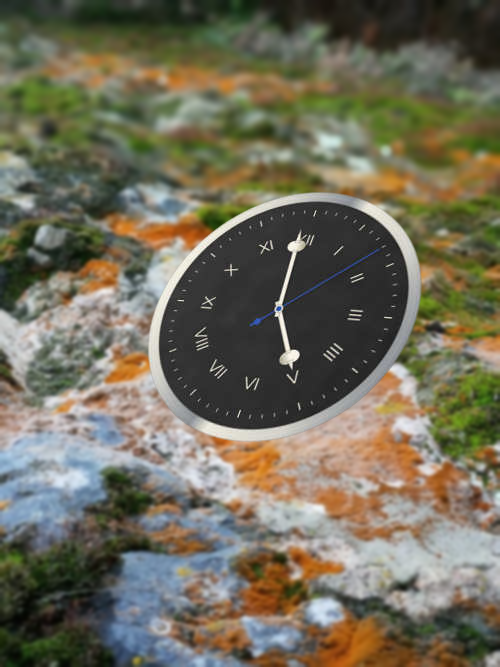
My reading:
4 h 59 min 08 s
